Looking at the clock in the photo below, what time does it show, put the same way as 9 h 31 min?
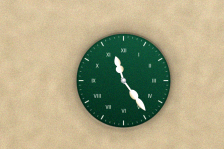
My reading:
11 h 24 min
